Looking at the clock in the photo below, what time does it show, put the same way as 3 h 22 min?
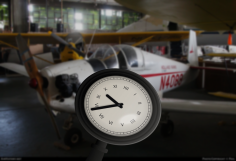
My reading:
9 h 39 min
